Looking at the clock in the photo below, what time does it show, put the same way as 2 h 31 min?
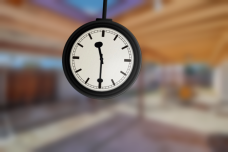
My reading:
11 h 30 min
